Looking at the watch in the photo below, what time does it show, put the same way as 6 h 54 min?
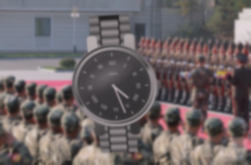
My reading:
4 h 27 min
